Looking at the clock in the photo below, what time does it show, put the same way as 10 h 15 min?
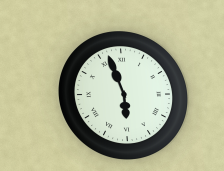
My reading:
5 h 57 min
